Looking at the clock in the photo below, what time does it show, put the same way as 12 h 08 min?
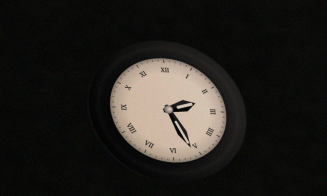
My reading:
2 h 26 min
